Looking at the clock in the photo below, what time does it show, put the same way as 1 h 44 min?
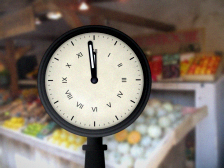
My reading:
11 h 59 min
